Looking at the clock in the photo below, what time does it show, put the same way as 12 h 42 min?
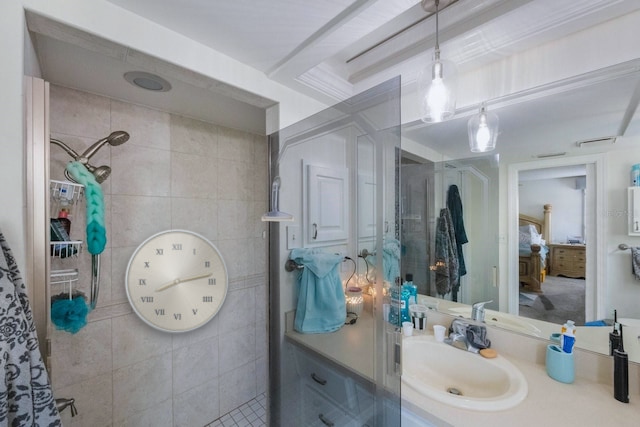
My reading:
8 h 13 min
